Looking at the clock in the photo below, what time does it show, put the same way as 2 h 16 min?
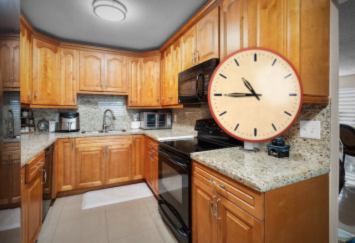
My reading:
10 h 45 min
